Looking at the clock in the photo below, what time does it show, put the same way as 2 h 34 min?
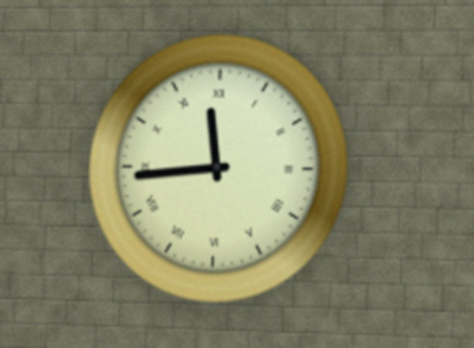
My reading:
11 h 44 min
